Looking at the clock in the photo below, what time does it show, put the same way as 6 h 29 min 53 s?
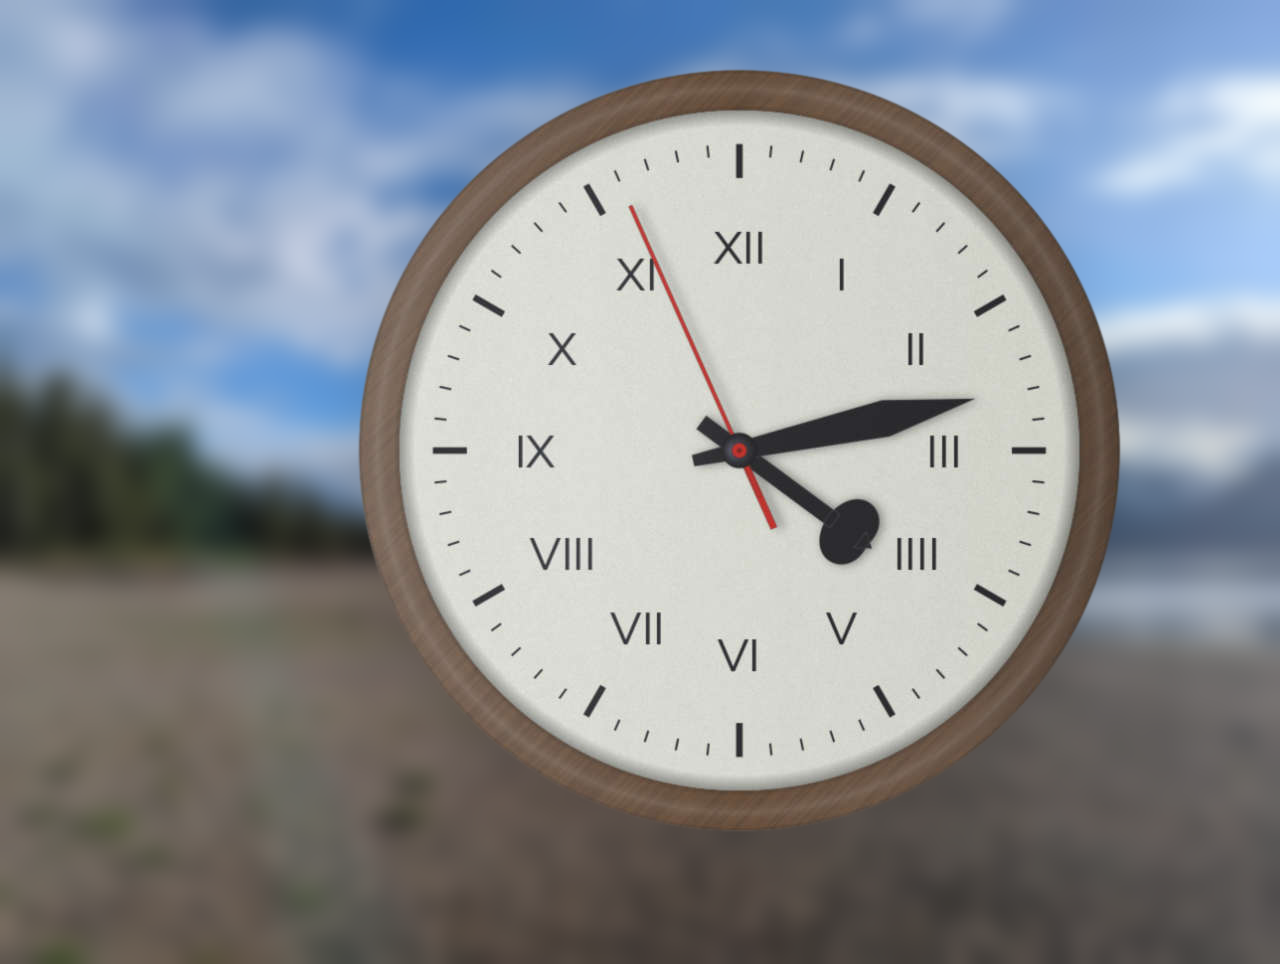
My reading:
4 h 12 min 56 s
